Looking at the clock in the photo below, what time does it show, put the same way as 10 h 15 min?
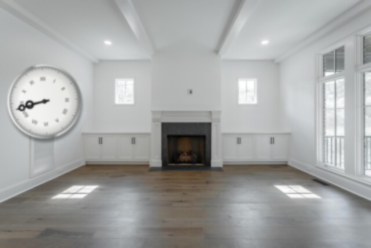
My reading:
8 h 43 min
